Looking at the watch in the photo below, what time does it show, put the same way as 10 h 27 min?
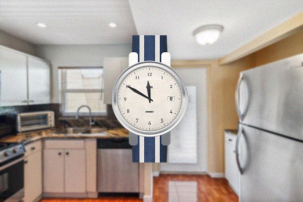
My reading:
11 h 50 min
